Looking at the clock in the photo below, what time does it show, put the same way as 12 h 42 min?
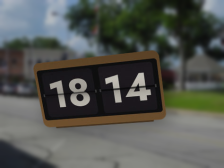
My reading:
18 h 14 min
